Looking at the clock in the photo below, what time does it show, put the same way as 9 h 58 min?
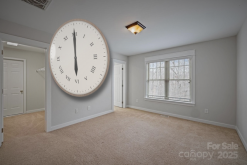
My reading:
6 h 00 min
